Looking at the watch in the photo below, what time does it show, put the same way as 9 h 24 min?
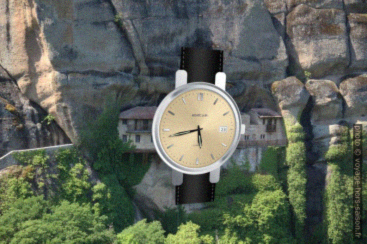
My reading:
5 h 43 min
